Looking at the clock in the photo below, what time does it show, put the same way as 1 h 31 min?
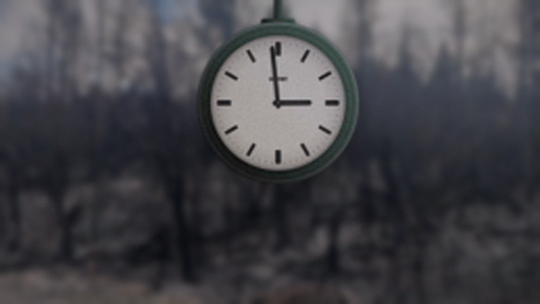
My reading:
2 h 59 min
